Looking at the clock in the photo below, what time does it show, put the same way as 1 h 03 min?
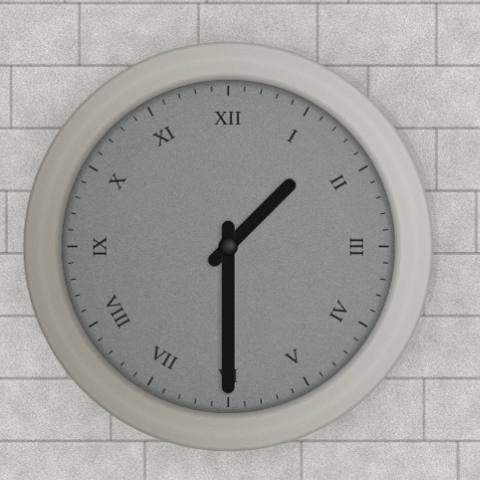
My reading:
1 h 30 min
